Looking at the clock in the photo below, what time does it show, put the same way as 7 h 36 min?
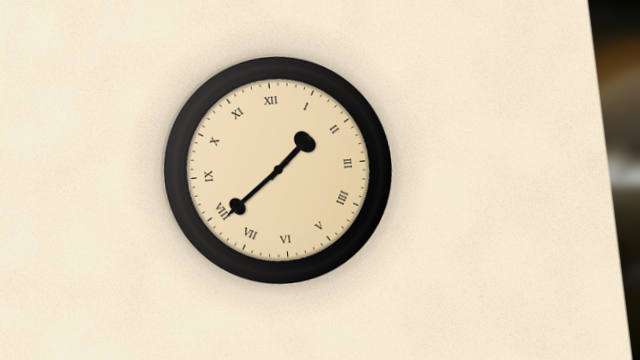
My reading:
1 h 39 min
